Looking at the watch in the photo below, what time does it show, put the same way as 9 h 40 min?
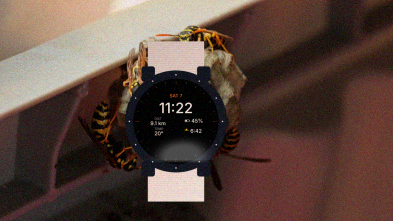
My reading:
11 h 22 min
